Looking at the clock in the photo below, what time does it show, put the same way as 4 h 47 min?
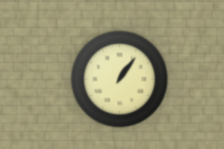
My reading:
1 h 06 min
